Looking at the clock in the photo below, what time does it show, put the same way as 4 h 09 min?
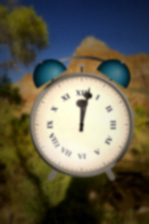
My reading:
12 h 02 min
